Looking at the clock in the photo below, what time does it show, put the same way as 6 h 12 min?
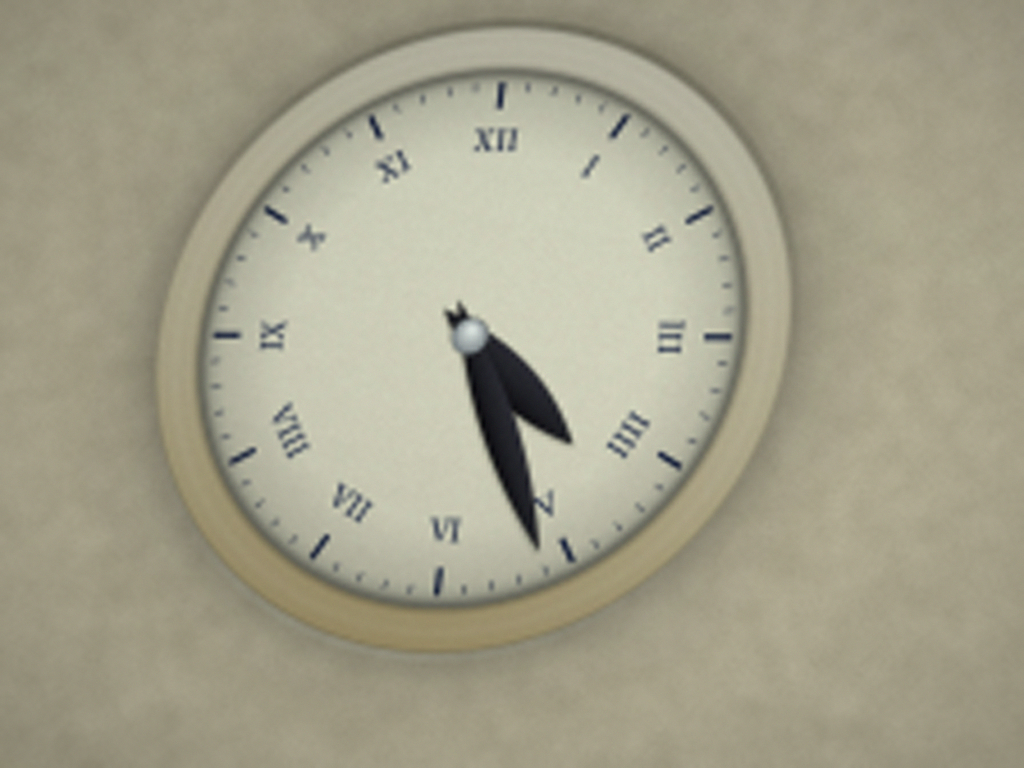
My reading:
4 h 26 min
